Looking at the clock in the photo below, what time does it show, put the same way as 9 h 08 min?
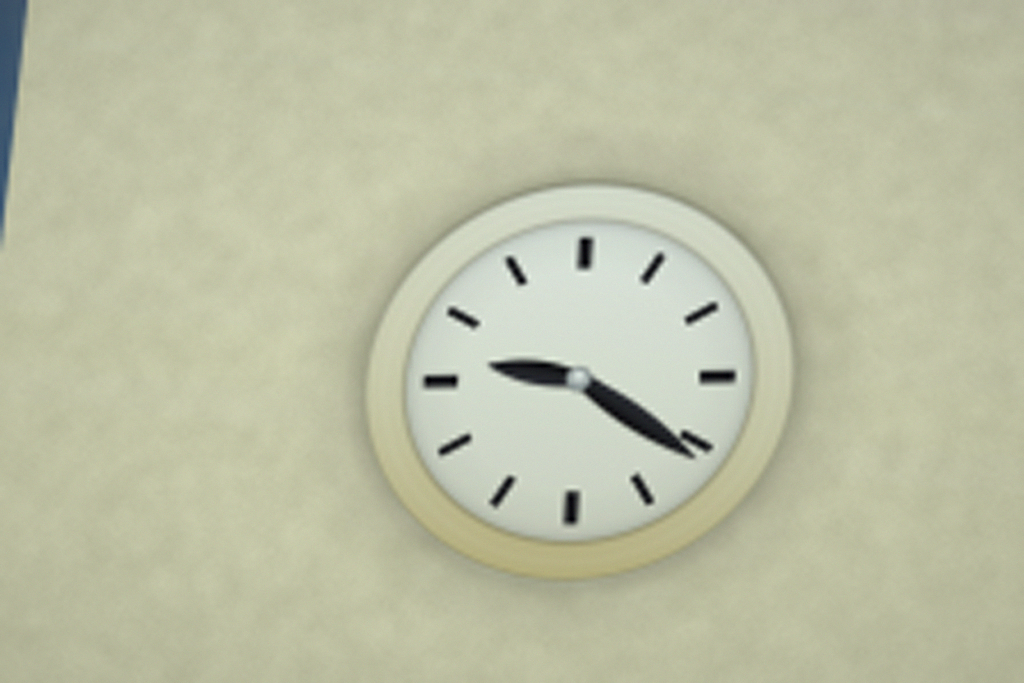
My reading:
9 h 21 min
